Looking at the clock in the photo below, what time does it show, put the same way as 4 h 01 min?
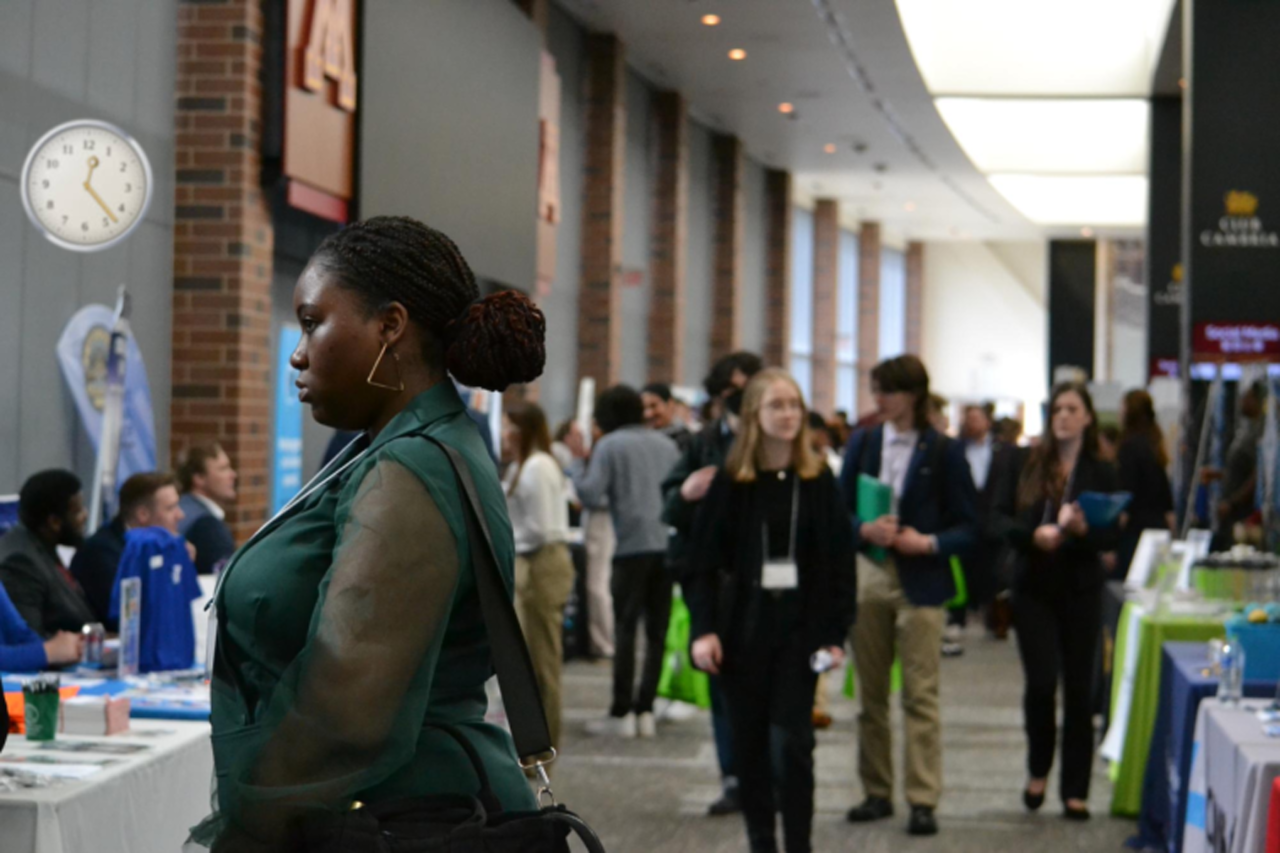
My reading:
12 h 23 min
